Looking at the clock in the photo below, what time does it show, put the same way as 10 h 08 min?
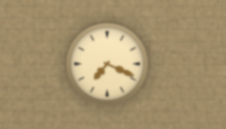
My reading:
7 h 19 min
